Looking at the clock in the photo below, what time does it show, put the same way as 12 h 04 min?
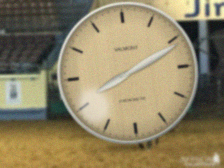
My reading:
8 h 11 min
